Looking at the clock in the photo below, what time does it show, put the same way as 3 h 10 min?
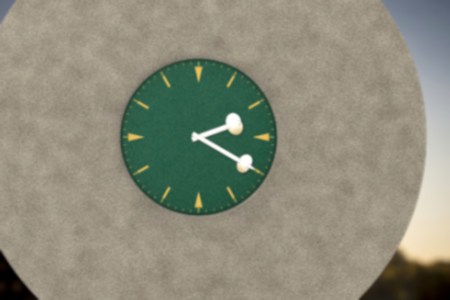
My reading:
2 h 20 min
